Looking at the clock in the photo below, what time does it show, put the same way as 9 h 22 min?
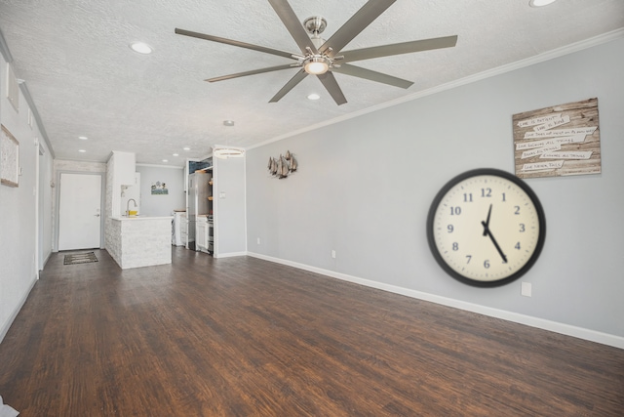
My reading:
12 h 25 min
